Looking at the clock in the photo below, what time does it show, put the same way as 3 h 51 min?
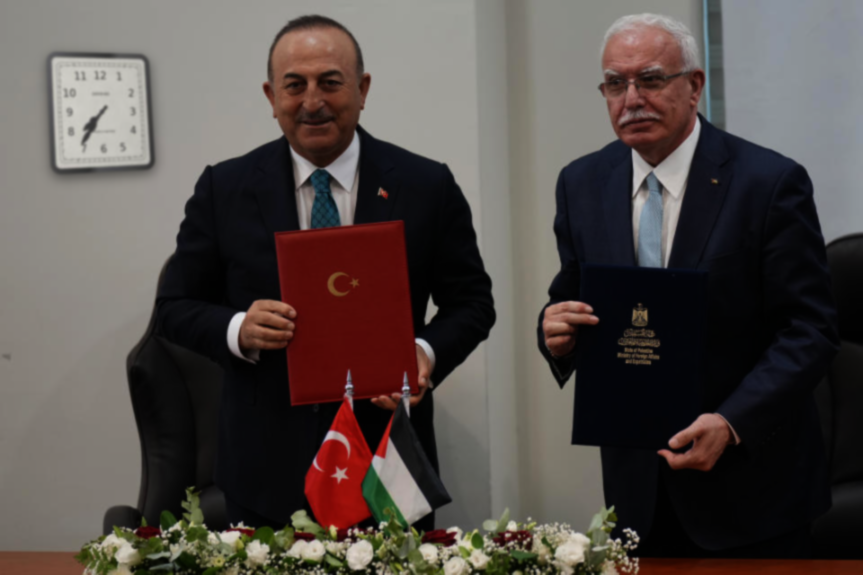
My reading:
7 h 36 min
